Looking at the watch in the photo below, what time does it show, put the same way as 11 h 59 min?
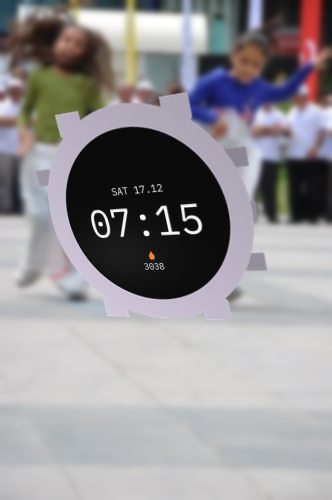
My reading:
7 h 15 min
